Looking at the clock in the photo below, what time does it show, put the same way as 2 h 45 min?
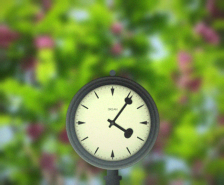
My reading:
4 h 06 min
